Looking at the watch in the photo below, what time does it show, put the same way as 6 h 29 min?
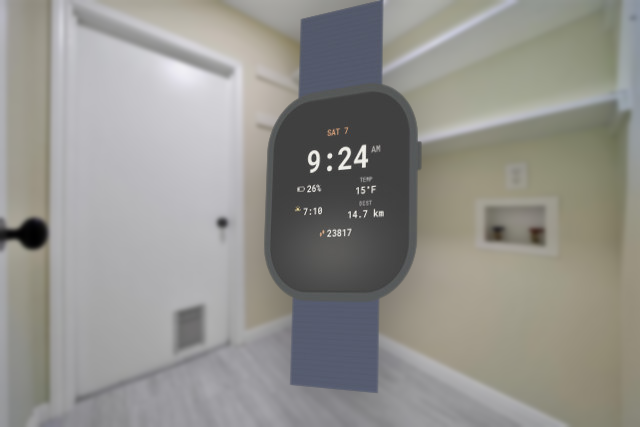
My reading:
9 h 24 min
